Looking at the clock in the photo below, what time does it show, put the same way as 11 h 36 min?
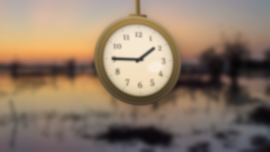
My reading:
1 h 45 min
